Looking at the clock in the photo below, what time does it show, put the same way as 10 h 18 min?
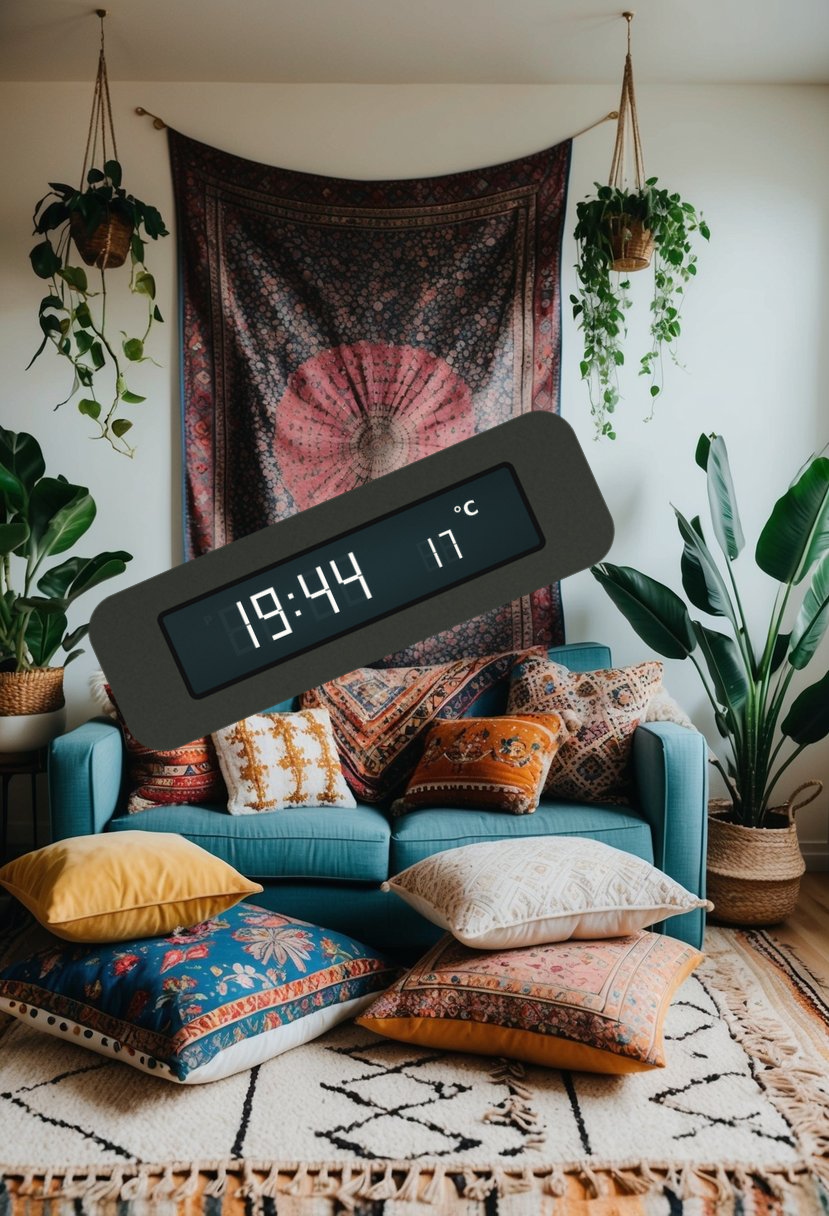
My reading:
19 h 44 min
